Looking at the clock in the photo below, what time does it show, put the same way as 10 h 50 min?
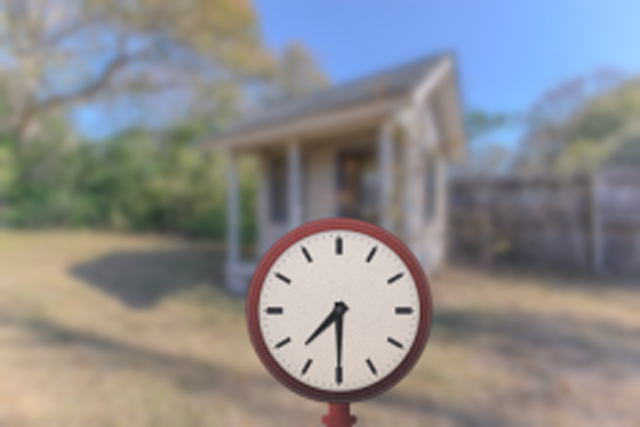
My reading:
7 h 30 min
